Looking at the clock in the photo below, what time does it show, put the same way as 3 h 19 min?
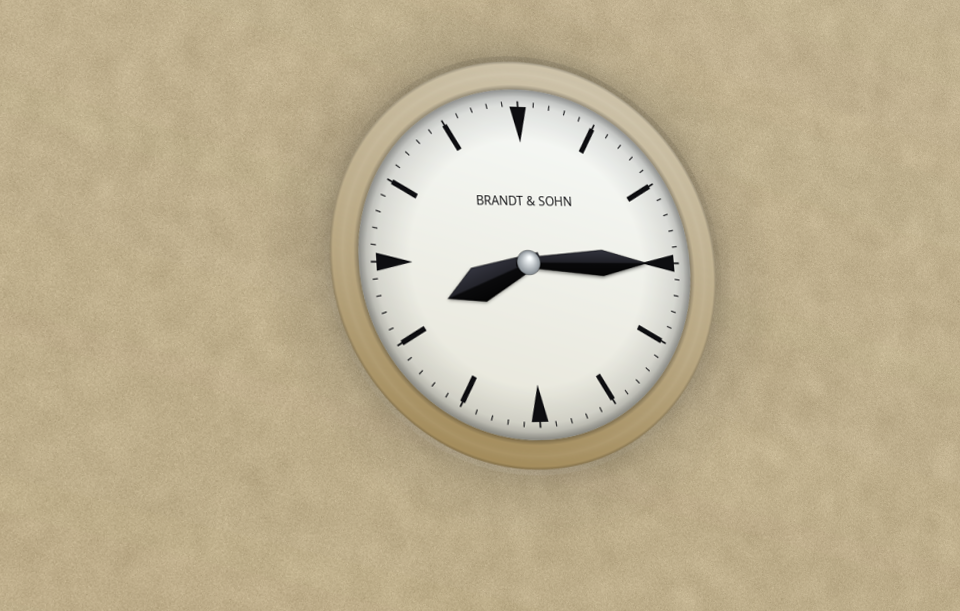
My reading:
8 h 15 min
